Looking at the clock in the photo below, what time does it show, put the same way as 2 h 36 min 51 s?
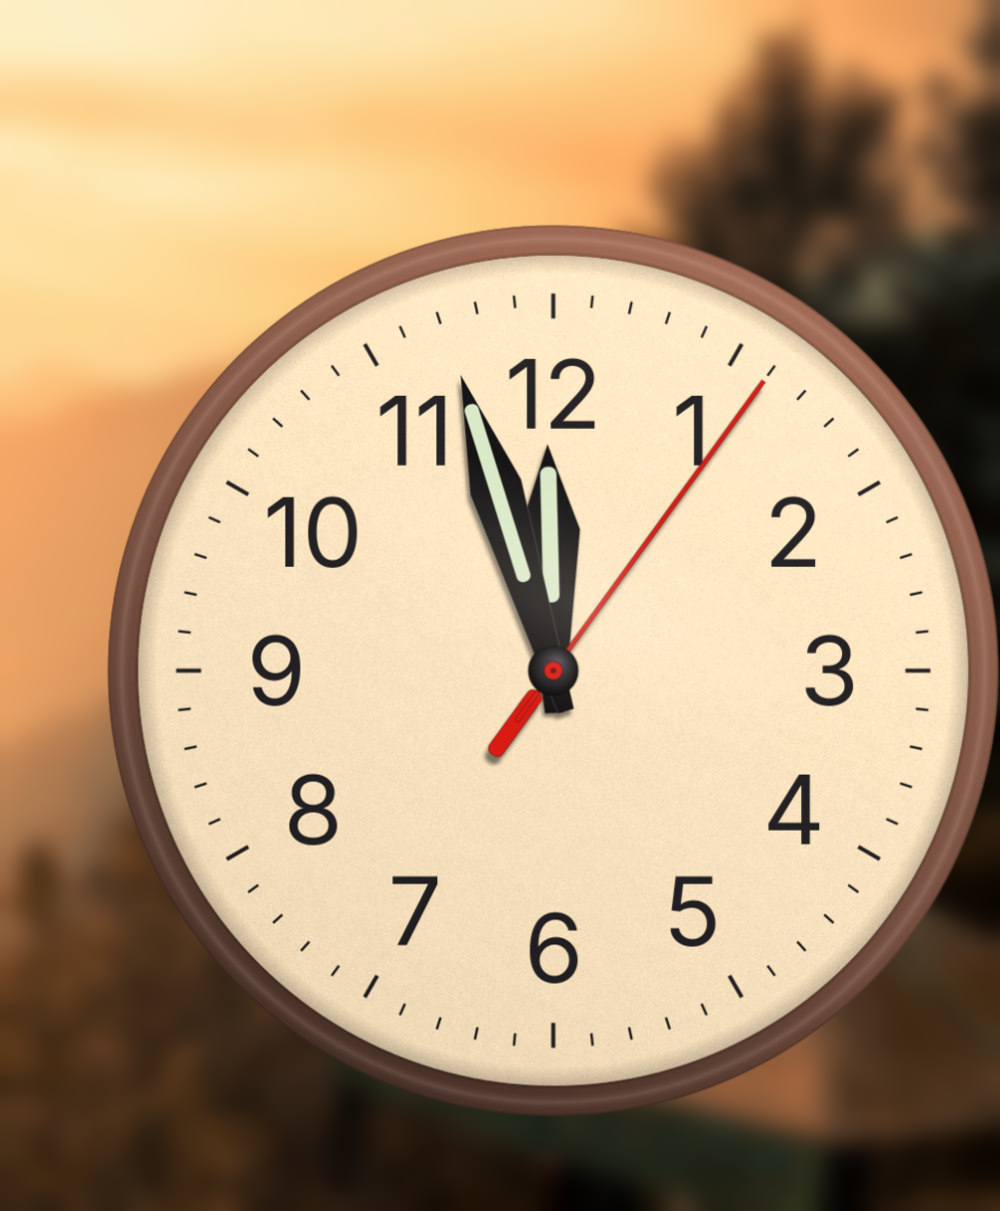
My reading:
11 h 57 min 06 s
